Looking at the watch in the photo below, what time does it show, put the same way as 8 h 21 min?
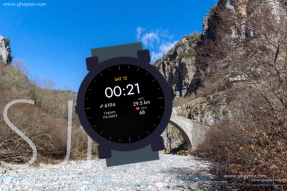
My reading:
0 h 21 min
